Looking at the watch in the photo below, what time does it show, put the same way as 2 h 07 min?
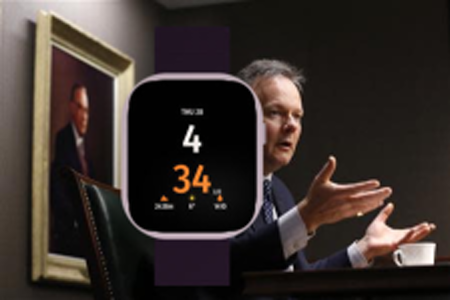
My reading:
4 h 34 min
